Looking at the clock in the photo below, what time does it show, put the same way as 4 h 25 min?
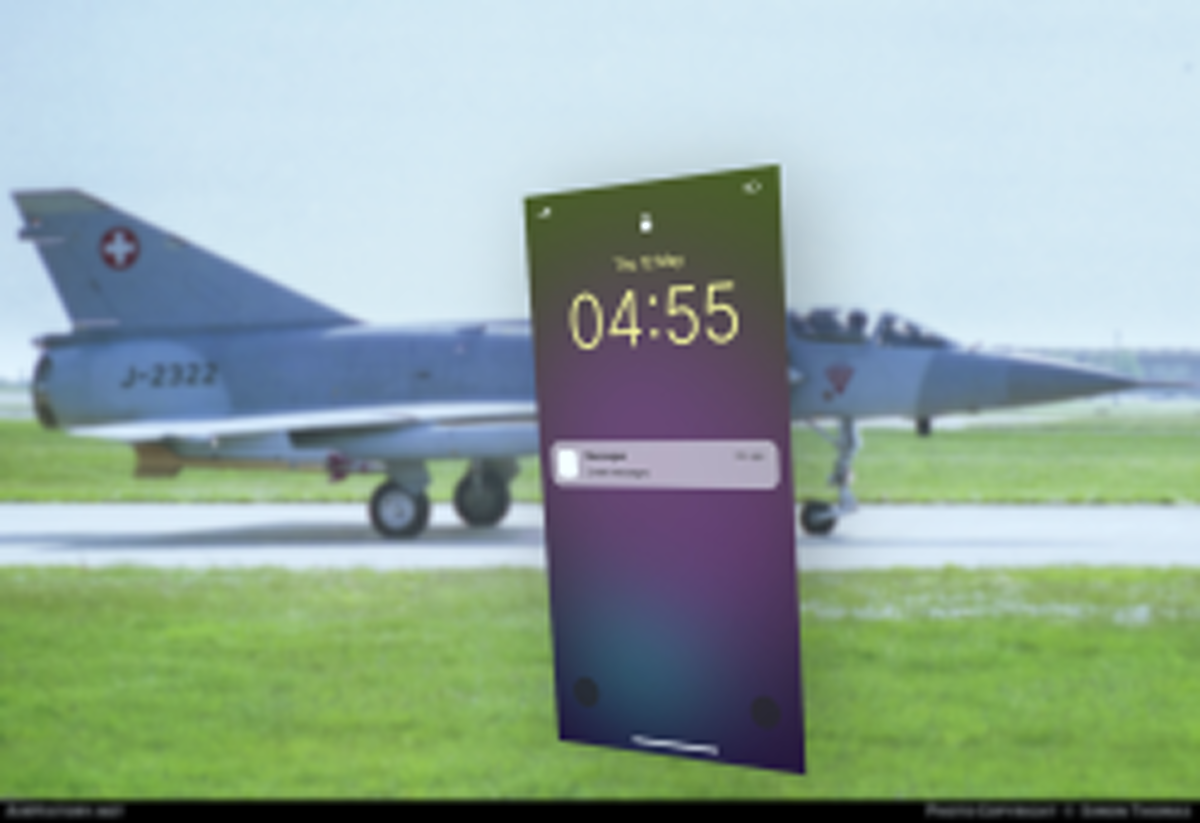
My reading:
4 h 55 min
